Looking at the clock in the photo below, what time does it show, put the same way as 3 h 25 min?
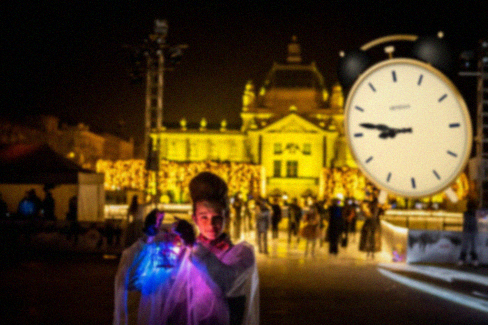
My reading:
8 h 47 min
